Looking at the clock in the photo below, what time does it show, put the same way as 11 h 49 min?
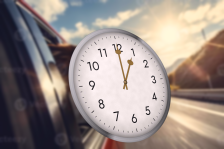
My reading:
1 h 00 min
